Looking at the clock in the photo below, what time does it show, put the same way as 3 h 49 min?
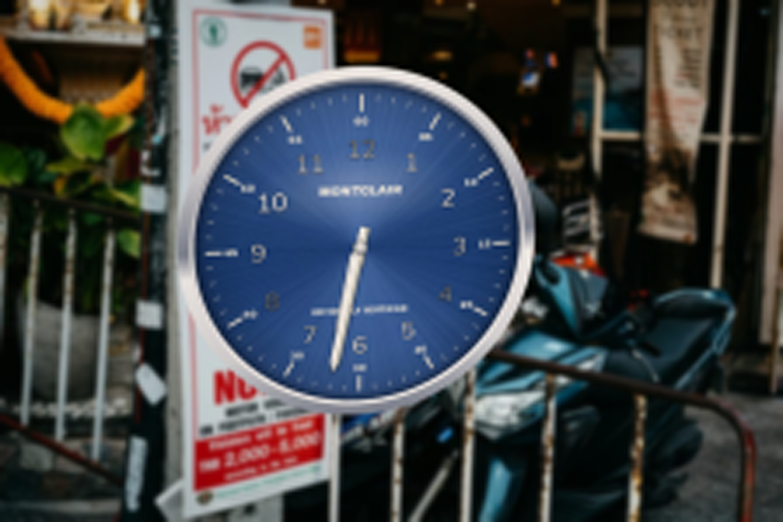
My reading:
6 h 32 min
